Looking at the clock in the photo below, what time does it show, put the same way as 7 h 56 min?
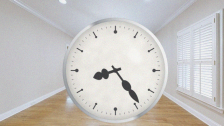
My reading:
8 h 24 min
